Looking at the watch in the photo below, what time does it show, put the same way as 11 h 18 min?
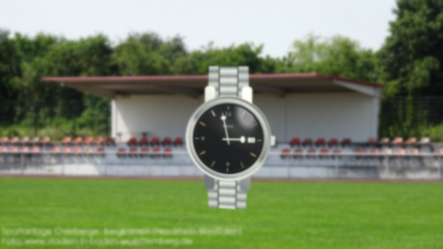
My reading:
2 h 58 min
